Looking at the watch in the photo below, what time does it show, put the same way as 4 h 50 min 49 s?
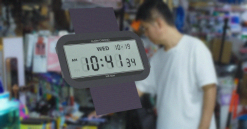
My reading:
10 h 41 min 34 s
